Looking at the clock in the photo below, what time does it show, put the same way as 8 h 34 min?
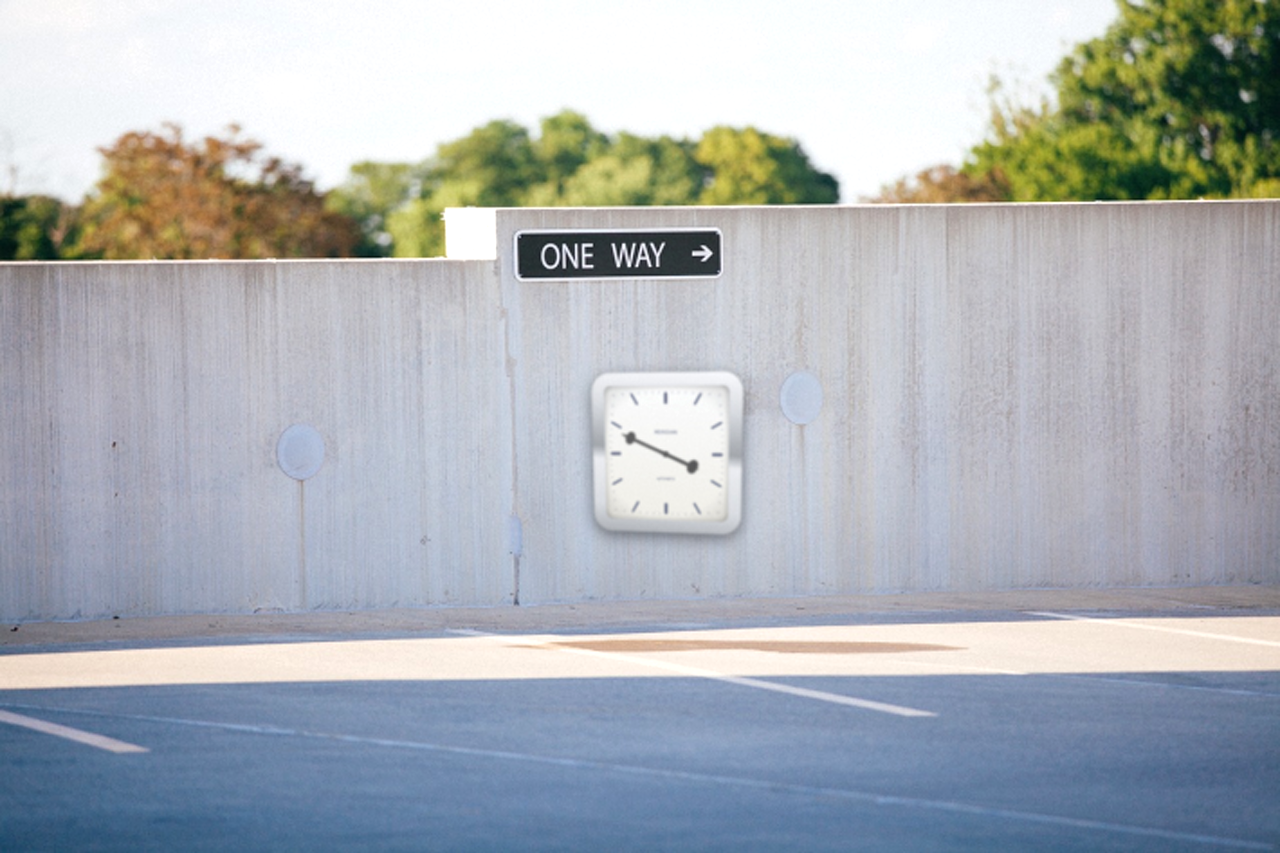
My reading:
3 h 49 min
